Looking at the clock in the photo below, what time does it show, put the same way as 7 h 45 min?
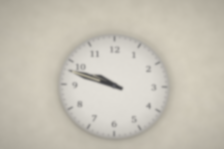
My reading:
9 h 48 min
